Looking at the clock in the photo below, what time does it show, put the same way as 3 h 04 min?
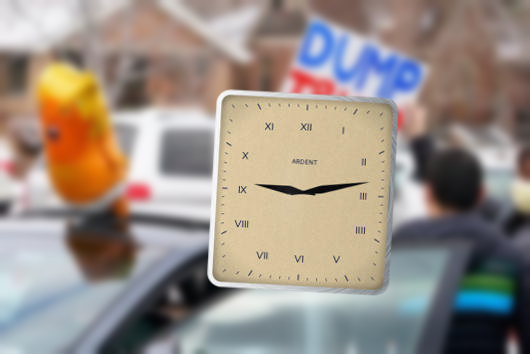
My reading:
9 h 13 min
